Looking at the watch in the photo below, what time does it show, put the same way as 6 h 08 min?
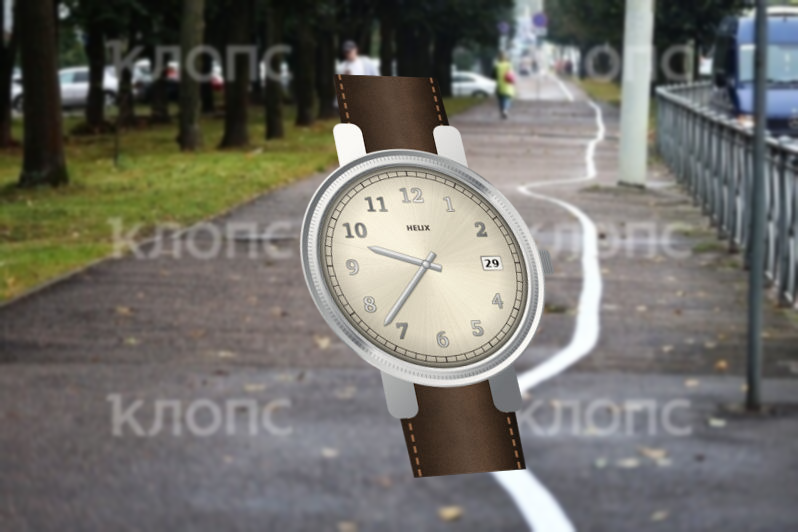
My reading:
9 h 37 min
